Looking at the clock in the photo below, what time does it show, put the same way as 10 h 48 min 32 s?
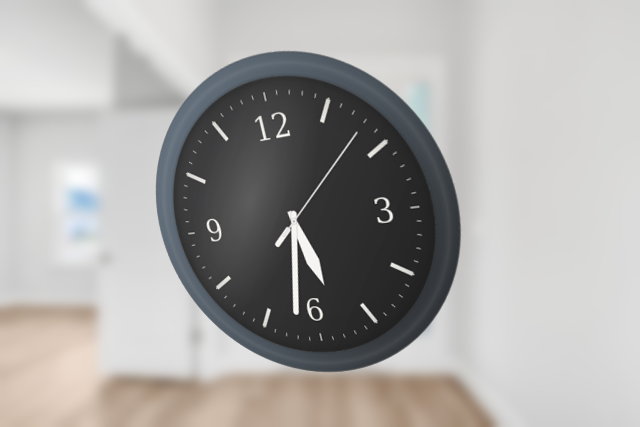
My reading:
5 h 32 min 08 s
